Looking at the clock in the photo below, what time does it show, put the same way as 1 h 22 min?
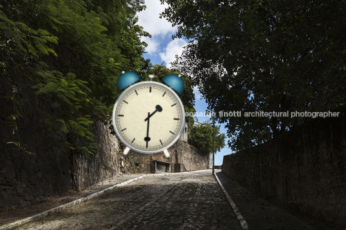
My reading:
1 h 30 min
